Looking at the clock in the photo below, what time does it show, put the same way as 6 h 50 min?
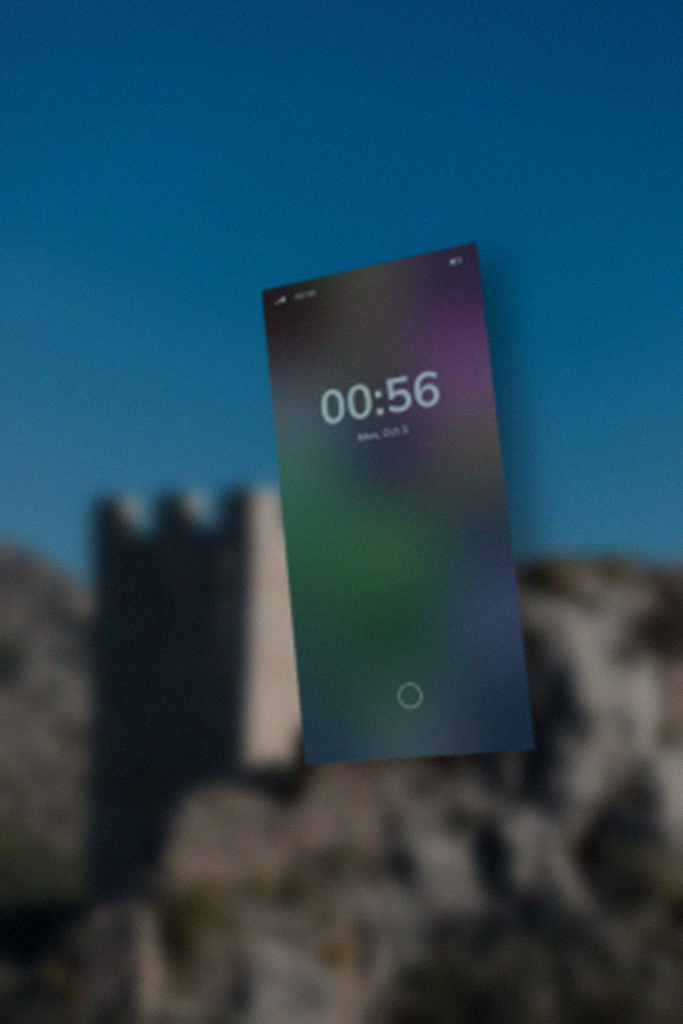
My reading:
0 h 56 min
